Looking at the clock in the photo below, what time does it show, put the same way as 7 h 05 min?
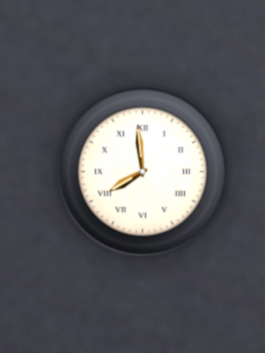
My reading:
7 h 59 min
